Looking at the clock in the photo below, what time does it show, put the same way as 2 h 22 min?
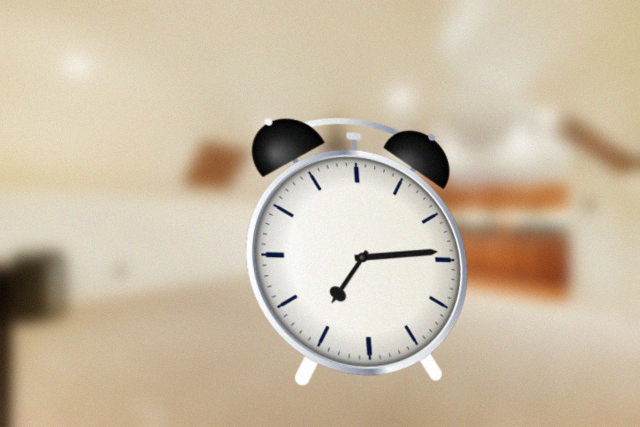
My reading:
7 h 14 min
